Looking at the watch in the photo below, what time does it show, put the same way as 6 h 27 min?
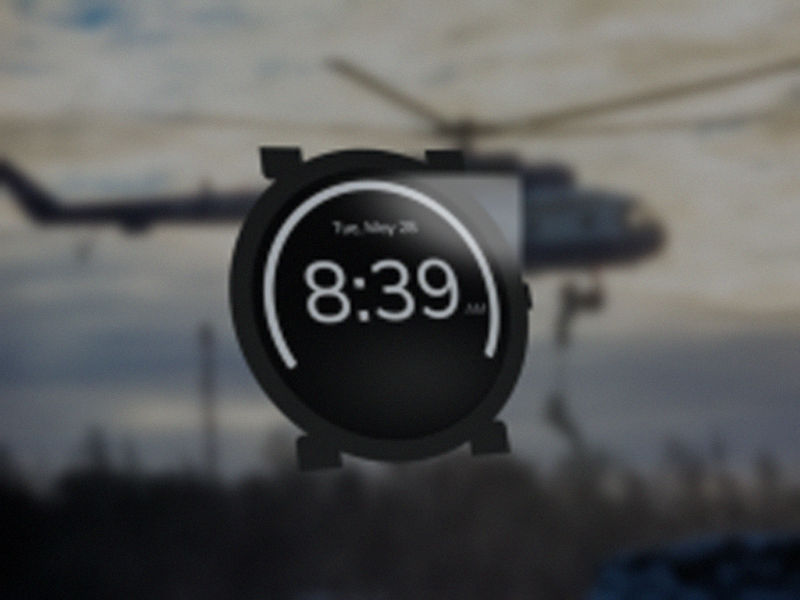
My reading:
8 h 39 min
